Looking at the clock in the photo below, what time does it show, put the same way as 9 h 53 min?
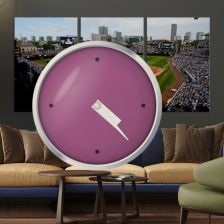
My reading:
4 h 23 min
